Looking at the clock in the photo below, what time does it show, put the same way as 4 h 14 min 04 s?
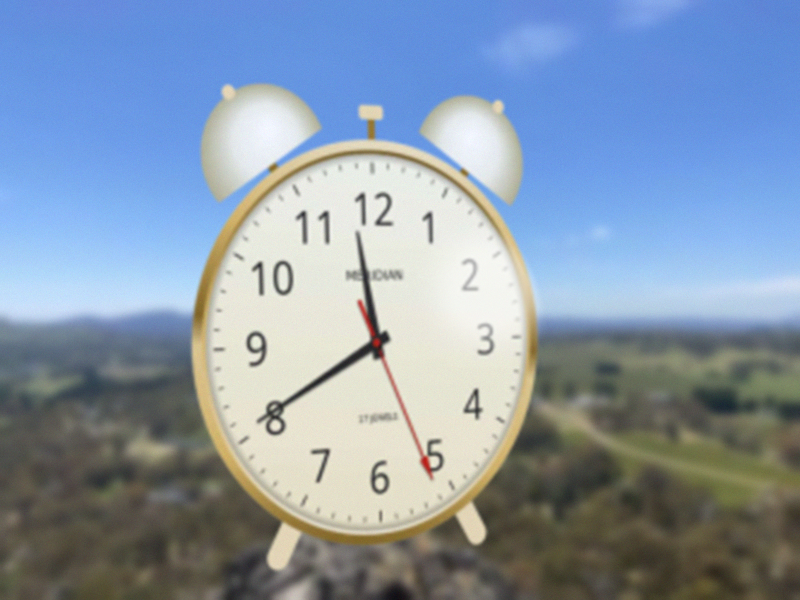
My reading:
11 h 40 min 26 s
